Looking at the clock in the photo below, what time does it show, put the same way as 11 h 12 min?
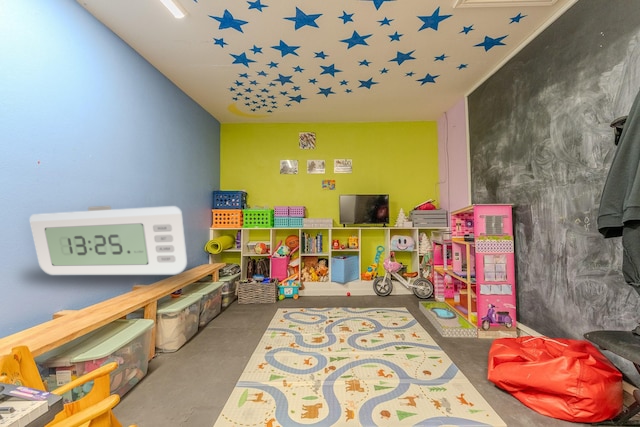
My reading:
13 h 25 min
